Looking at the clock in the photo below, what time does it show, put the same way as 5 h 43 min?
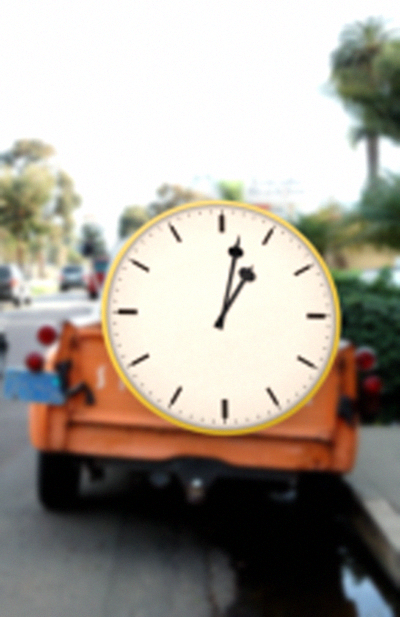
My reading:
1 h 02 min
